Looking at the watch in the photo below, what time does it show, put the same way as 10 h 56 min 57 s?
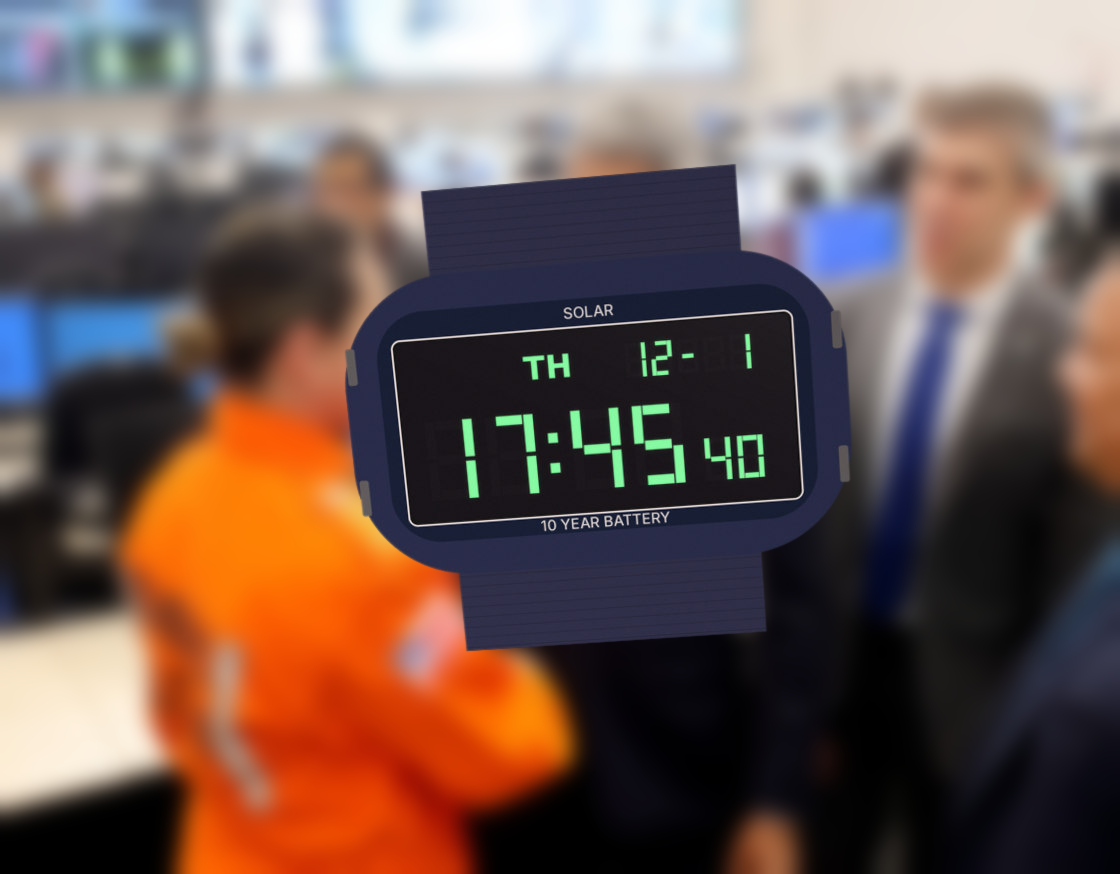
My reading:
17 h 45 min 40 s
